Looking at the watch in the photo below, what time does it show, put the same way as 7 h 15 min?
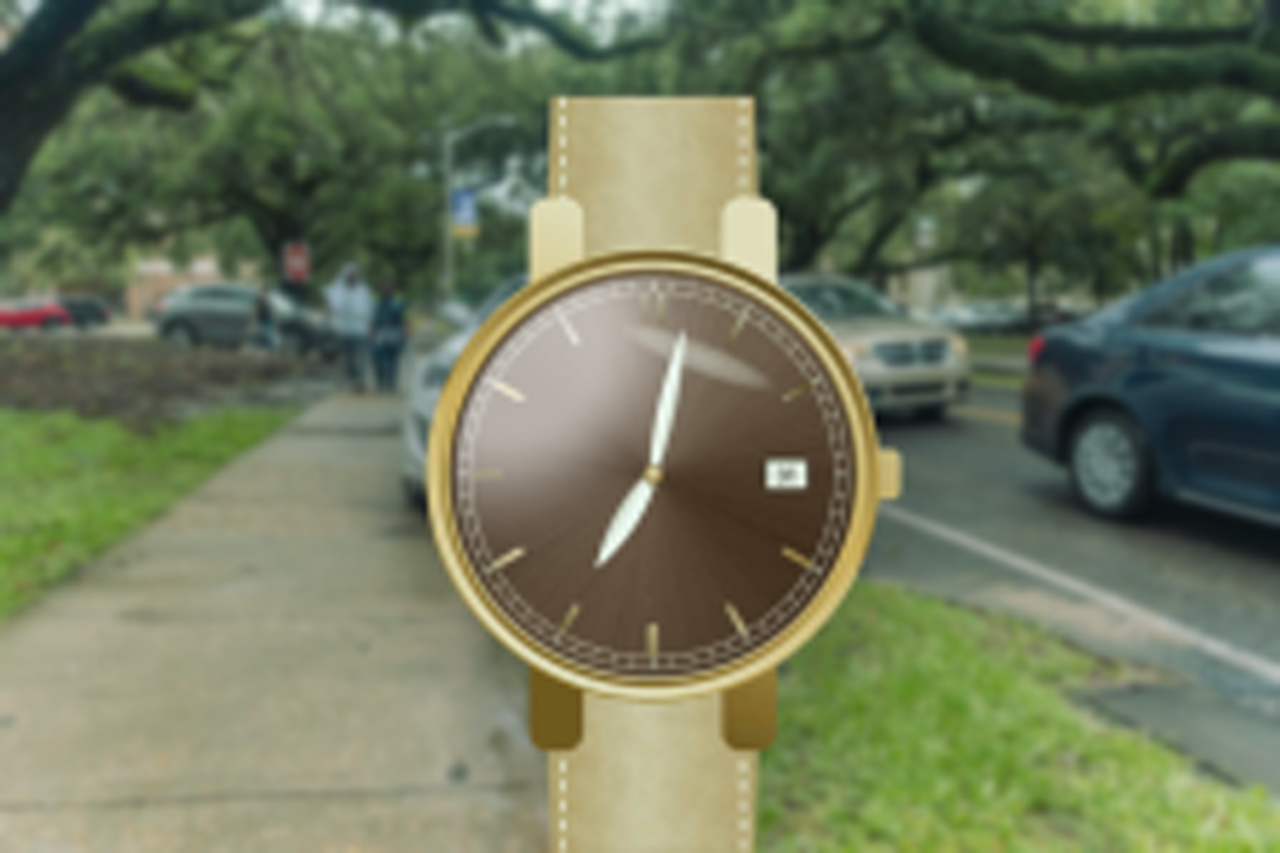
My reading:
7 h 02 min
